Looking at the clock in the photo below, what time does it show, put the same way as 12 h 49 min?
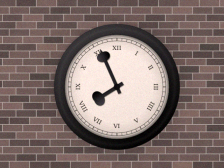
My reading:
7 h 56 min
